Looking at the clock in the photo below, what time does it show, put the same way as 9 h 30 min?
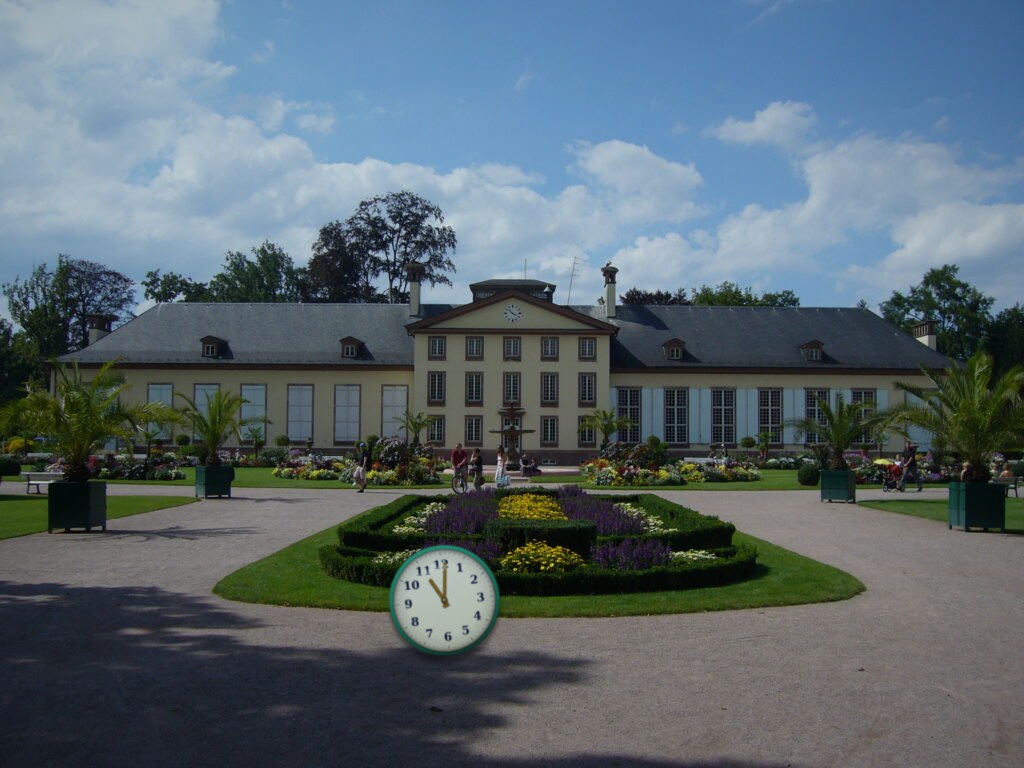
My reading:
11 h 01 min
